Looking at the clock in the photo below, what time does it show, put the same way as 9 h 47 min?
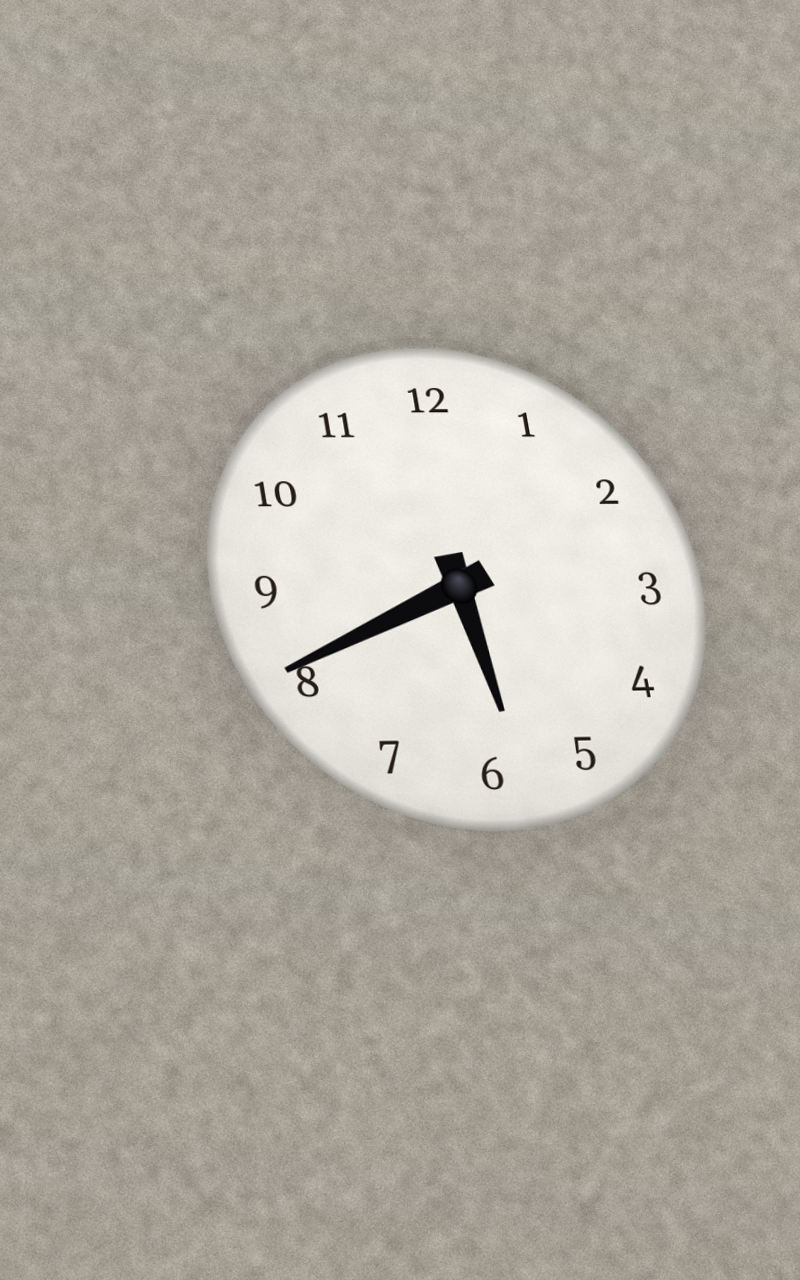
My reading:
5 h 41 min
